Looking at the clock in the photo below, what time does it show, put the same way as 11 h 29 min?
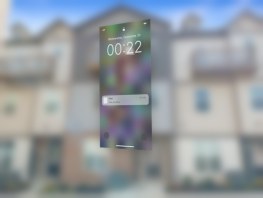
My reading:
0 h 22 min
